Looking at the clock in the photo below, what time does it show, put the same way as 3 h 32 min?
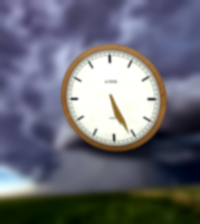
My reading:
5 h 26 min
